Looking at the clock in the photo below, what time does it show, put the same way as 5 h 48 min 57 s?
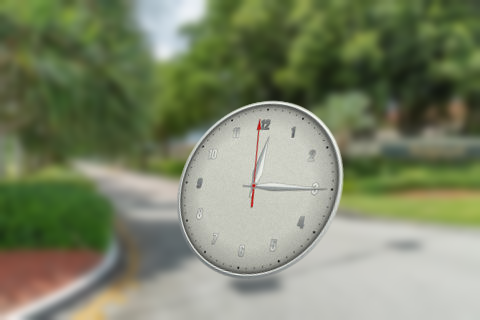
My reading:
12 h 14 min 59 s
